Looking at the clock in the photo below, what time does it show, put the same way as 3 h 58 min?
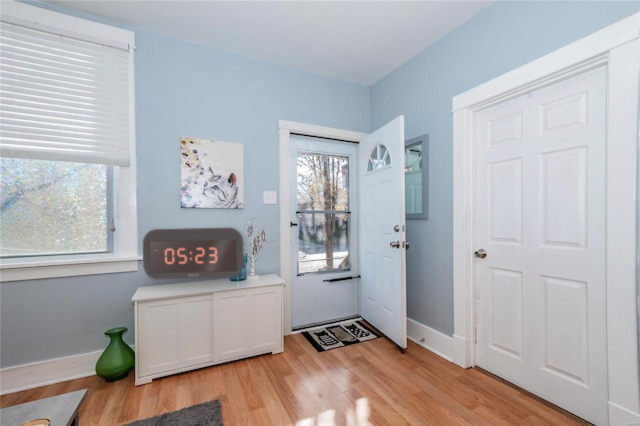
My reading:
5 h 23 min
